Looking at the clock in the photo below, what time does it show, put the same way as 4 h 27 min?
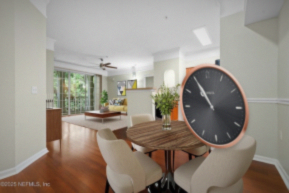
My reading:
10 h 55 min
